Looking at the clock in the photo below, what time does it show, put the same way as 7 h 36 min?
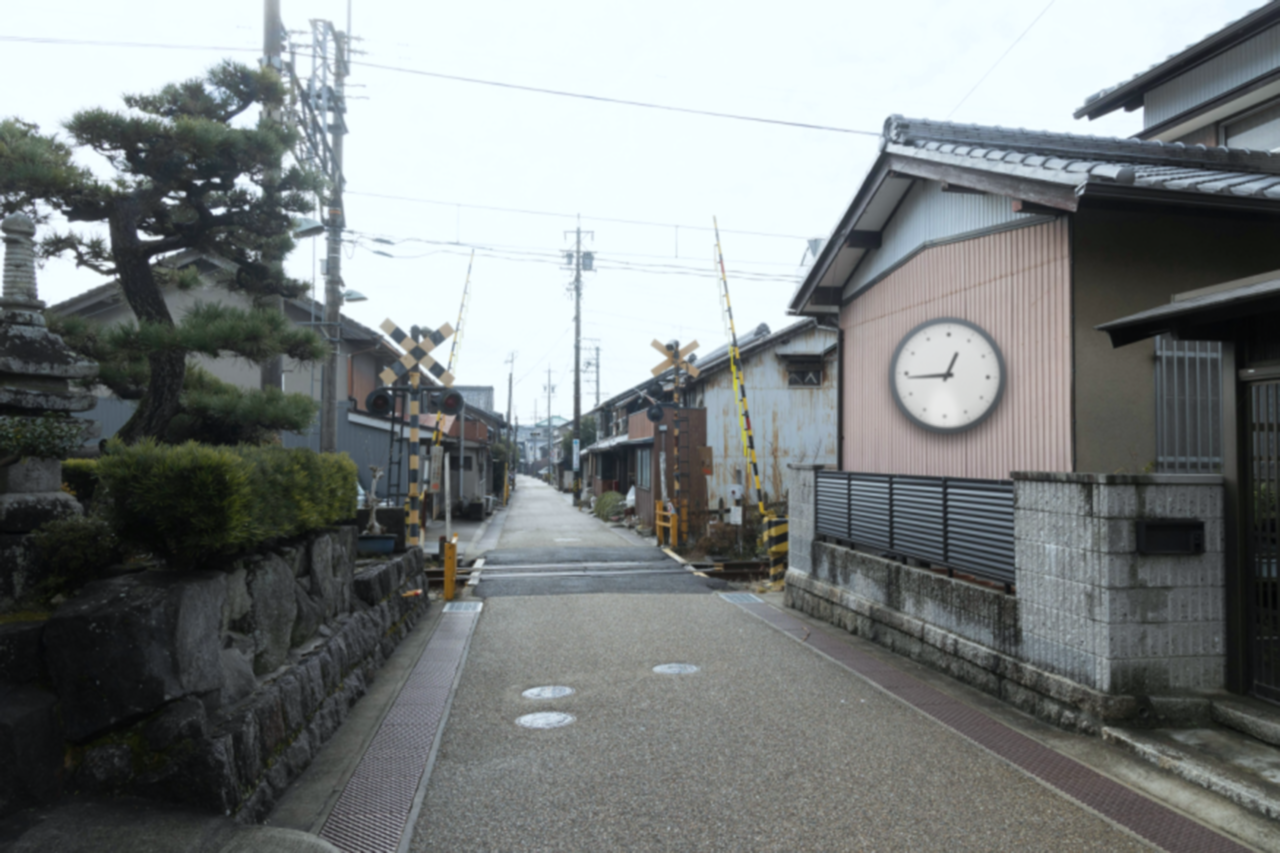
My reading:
12 h 44 min
